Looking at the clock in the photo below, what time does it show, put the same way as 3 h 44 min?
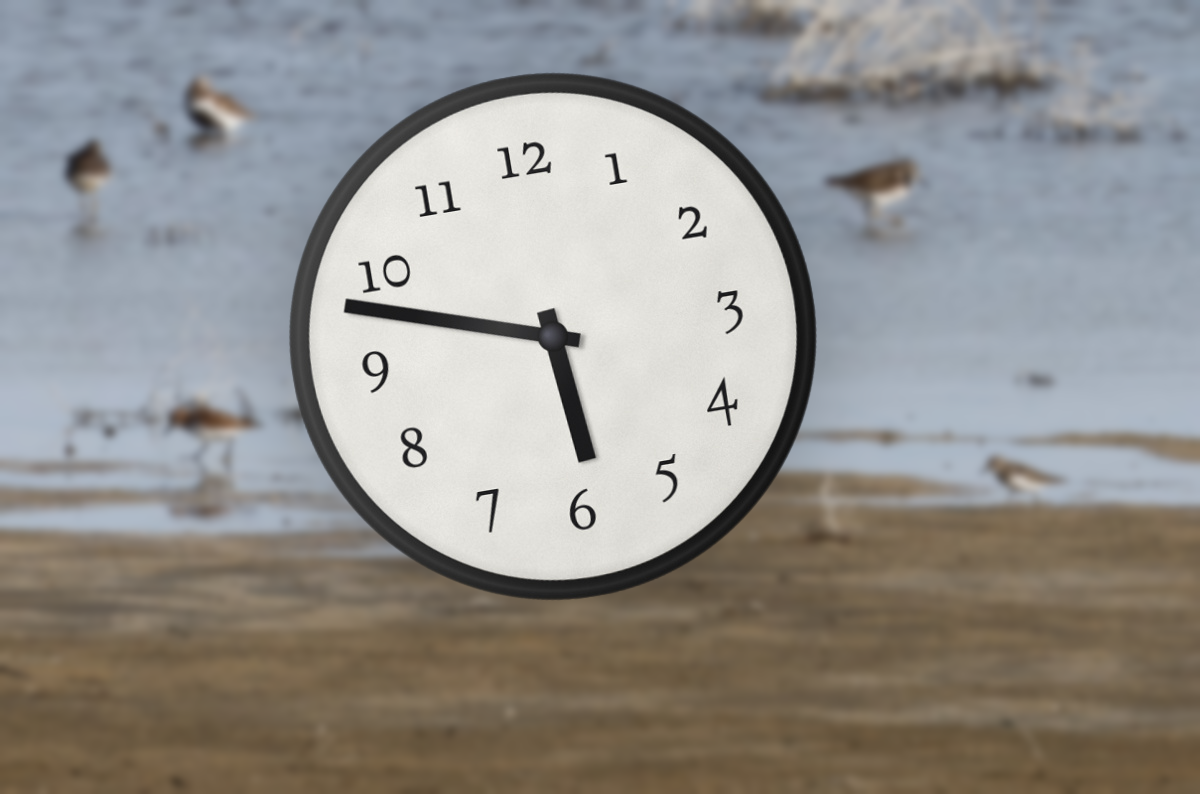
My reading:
5 h 48 min
